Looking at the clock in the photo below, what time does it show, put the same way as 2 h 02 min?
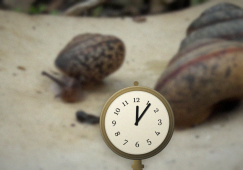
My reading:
12 h 06 min
